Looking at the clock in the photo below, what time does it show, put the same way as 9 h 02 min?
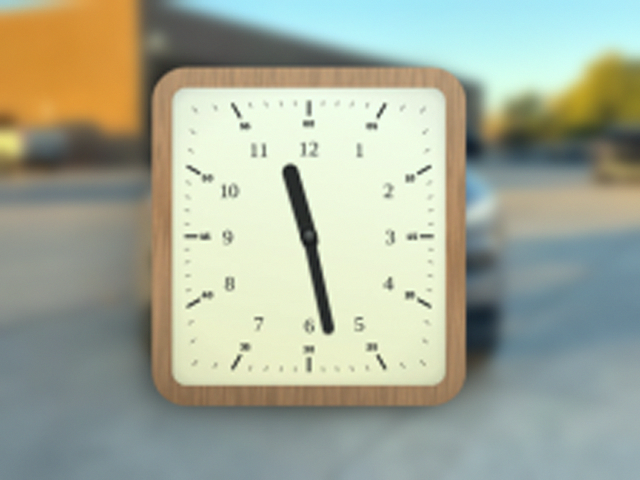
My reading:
11 h 28 min
